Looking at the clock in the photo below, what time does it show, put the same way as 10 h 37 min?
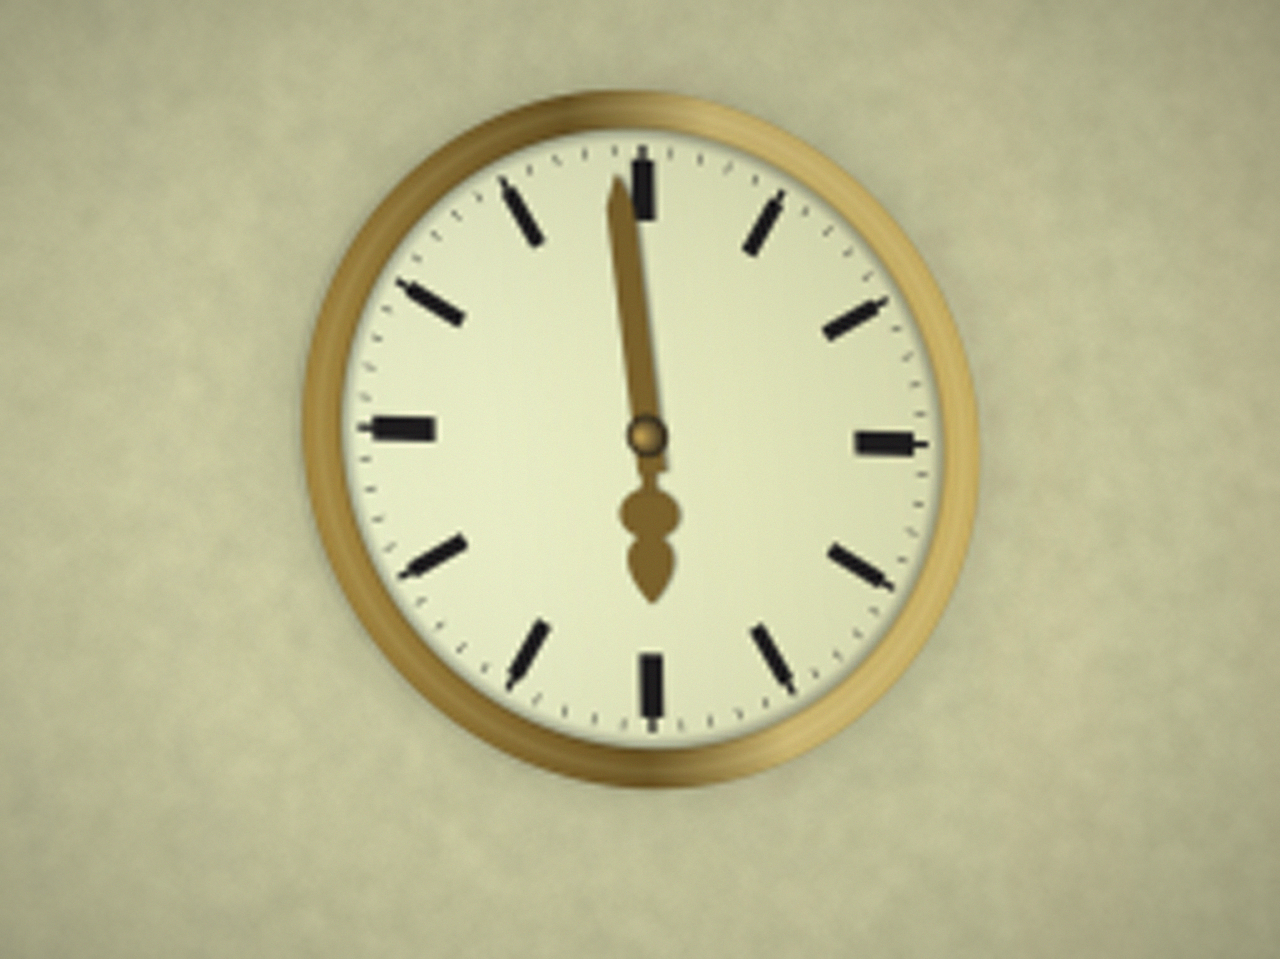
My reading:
5 h 59 min
